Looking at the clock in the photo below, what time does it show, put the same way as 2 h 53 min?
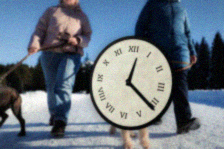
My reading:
12 h 21 min
